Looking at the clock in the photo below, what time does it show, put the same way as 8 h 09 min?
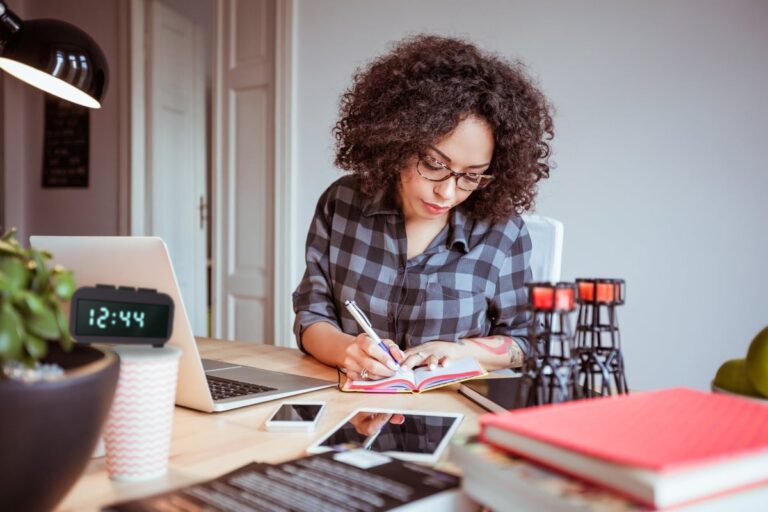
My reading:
12 h 44 min
